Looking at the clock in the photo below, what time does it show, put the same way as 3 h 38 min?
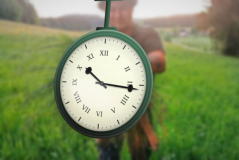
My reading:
10 h 16 min
